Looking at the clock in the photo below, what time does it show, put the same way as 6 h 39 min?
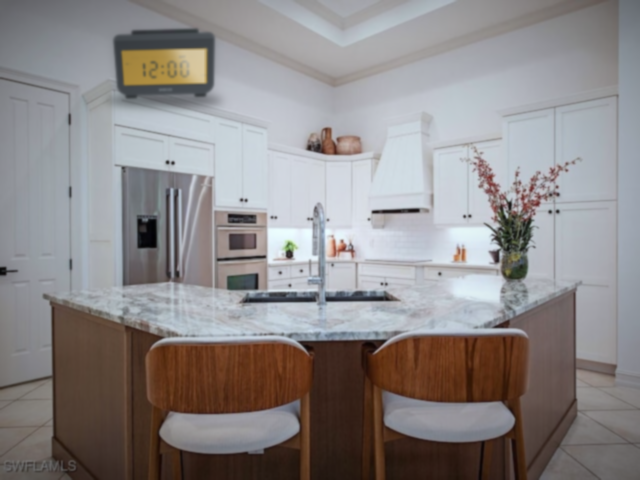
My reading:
12 h 00 min
